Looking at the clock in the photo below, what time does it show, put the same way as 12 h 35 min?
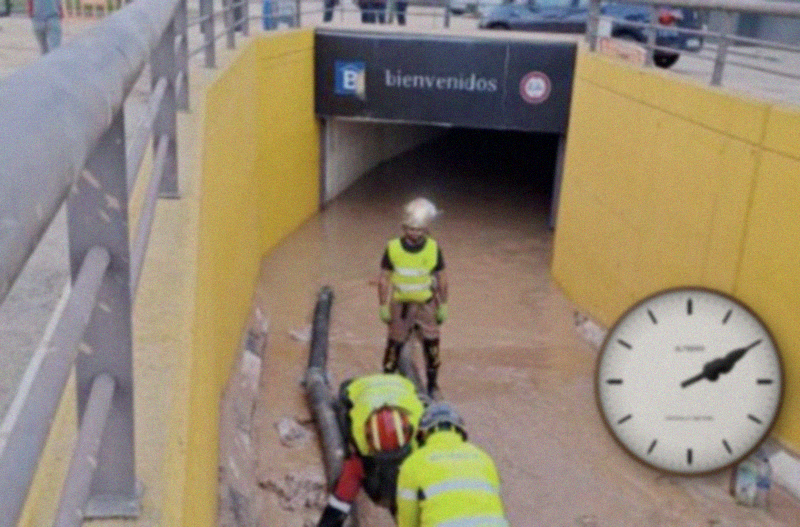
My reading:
2 h 10 min
